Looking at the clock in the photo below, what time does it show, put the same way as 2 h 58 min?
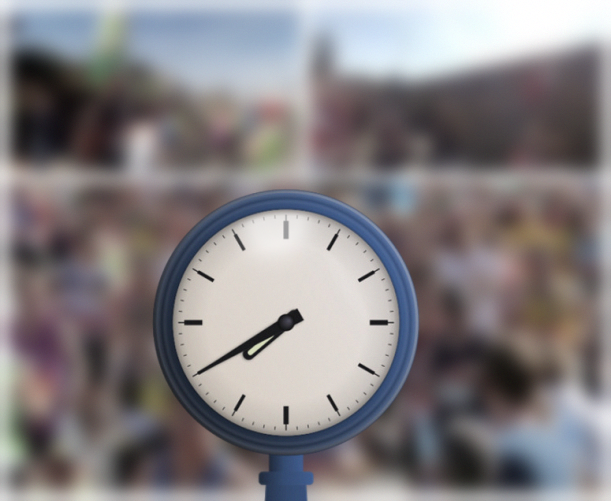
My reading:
7 h 40 min
